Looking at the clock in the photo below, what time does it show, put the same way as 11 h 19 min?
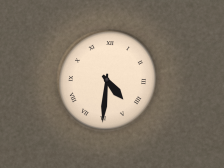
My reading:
4 h 30 min
